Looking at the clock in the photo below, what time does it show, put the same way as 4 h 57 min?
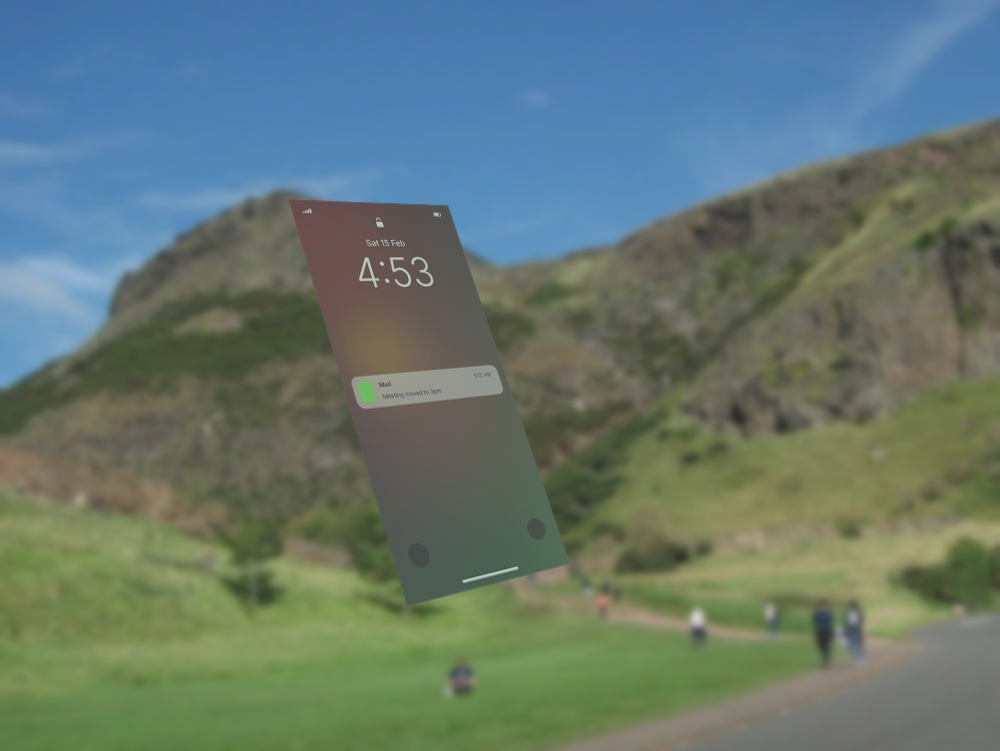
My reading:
4 h 53 min
